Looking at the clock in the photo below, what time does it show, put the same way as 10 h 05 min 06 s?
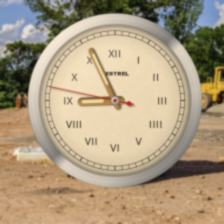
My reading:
8 h 55 min 47 s
